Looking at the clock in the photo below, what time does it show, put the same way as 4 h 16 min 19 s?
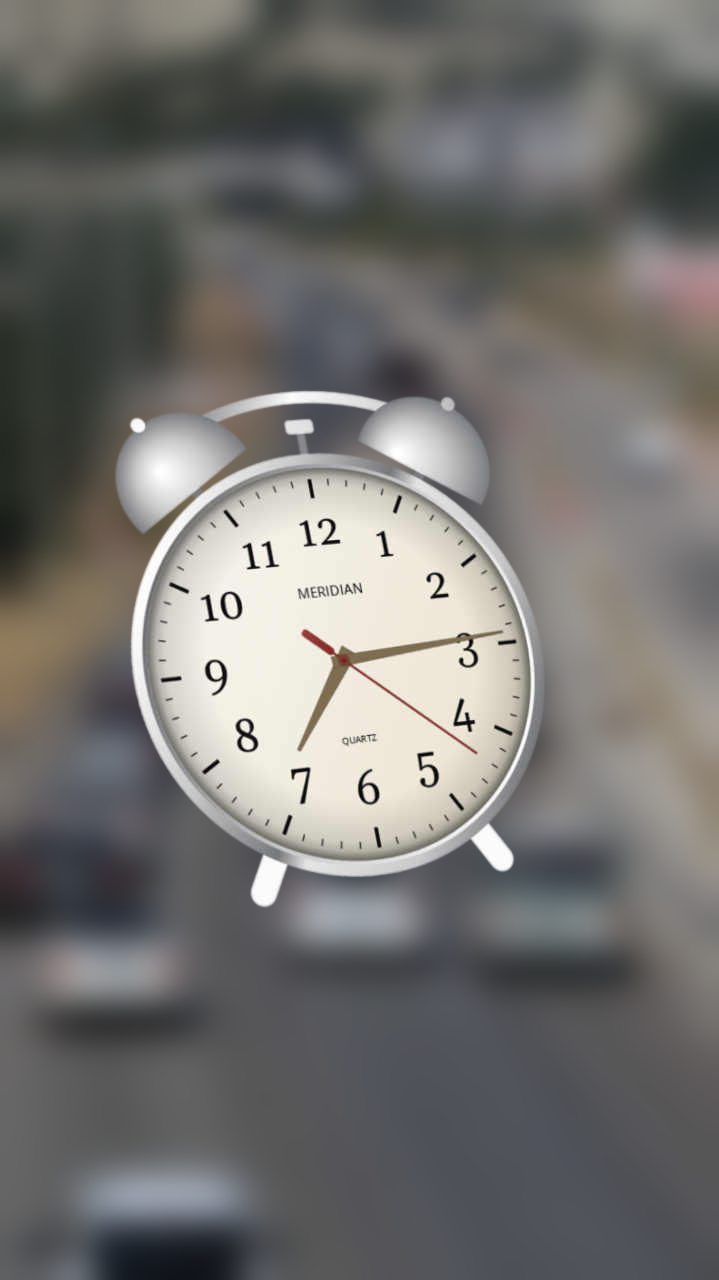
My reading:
7 h 14 min 22 s
